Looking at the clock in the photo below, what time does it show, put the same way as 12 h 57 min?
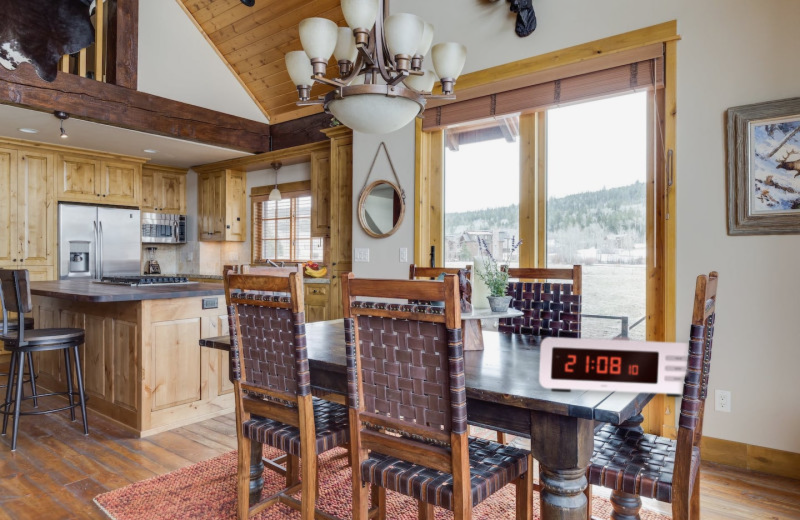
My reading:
21 h 08 min
